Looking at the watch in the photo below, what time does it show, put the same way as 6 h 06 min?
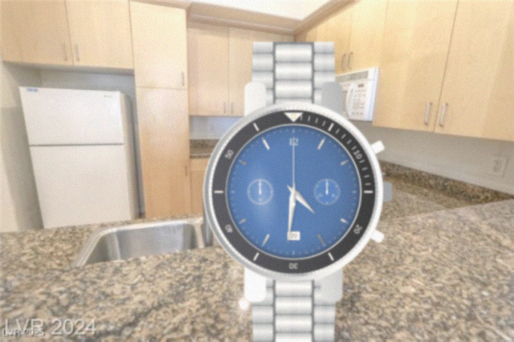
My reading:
4 h 31 min
